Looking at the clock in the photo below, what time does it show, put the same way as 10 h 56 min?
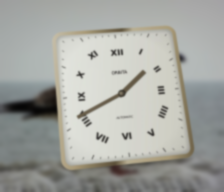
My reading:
1 h 41 min
